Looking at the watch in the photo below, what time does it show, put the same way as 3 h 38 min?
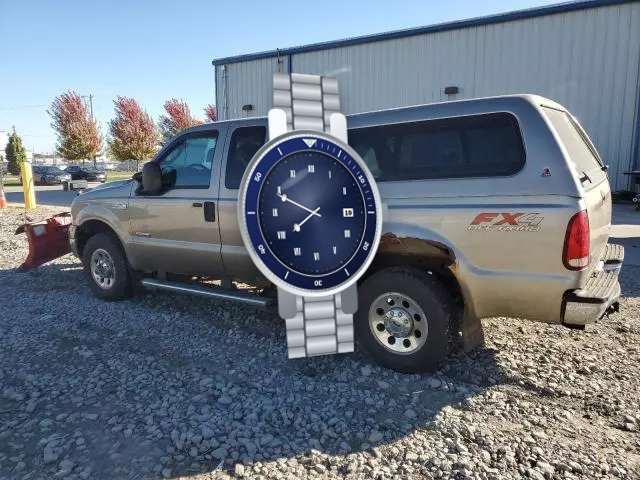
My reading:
7 h 49 min
